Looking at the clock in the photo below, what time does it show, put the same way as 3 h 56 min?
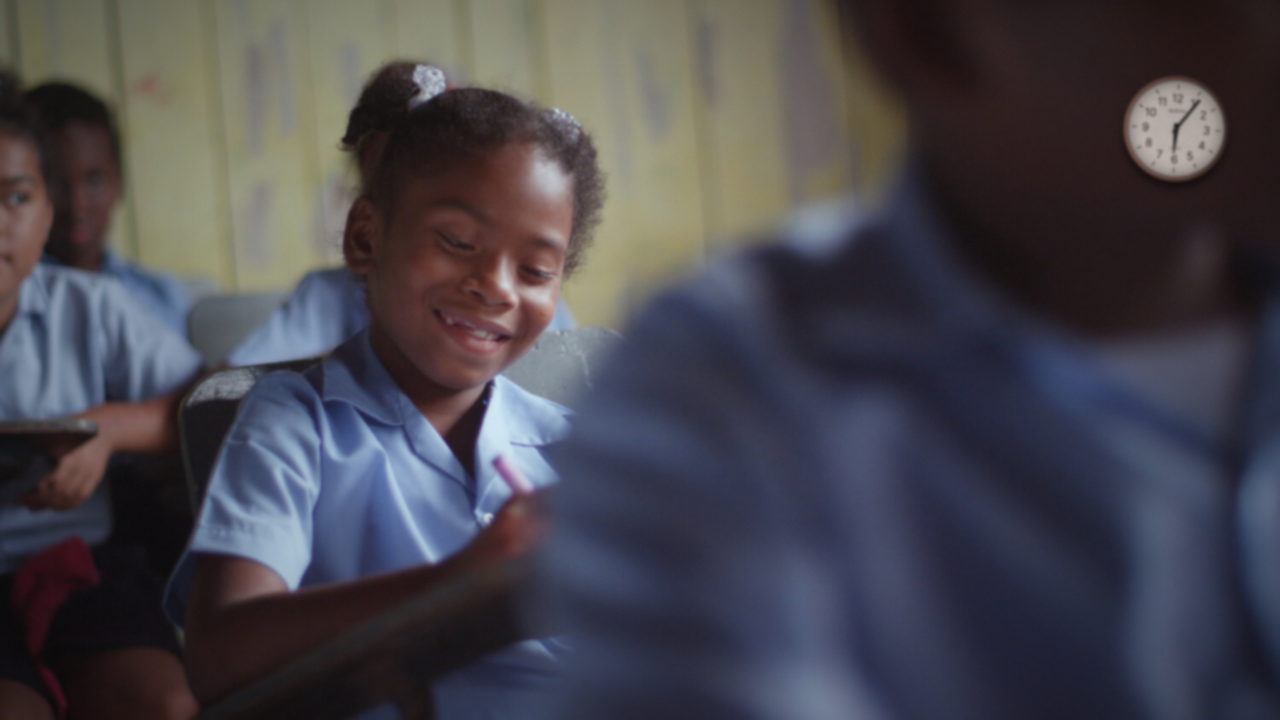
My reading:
6 h 06 min
